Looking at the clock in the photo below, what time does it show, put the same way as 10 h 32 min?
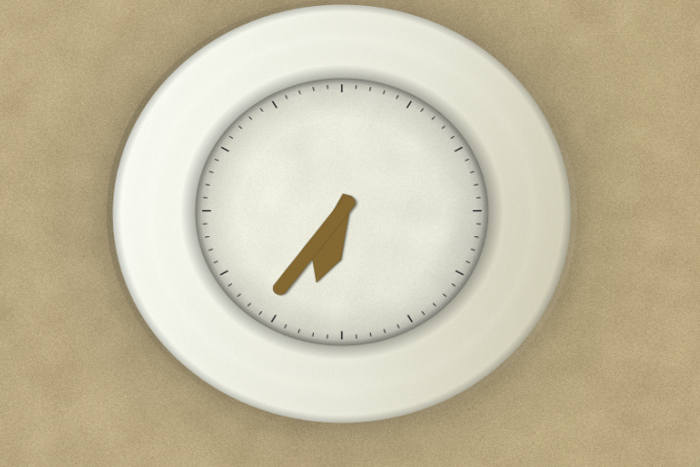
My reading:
6 h 36 min
